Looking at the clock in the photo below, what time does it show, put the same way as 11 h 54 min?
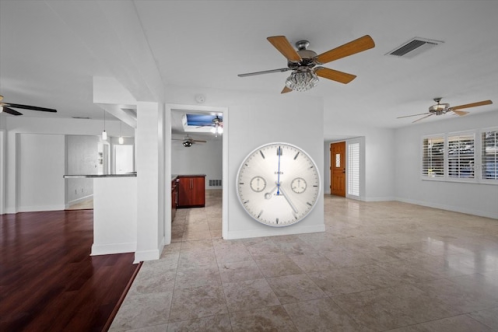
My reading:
7 h 24 min
